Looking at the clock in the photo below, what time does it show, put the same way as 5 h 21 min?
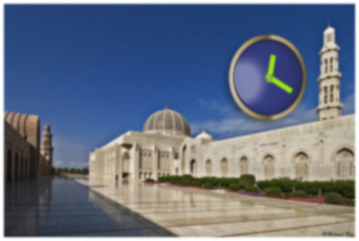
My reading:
12 h 20 min
